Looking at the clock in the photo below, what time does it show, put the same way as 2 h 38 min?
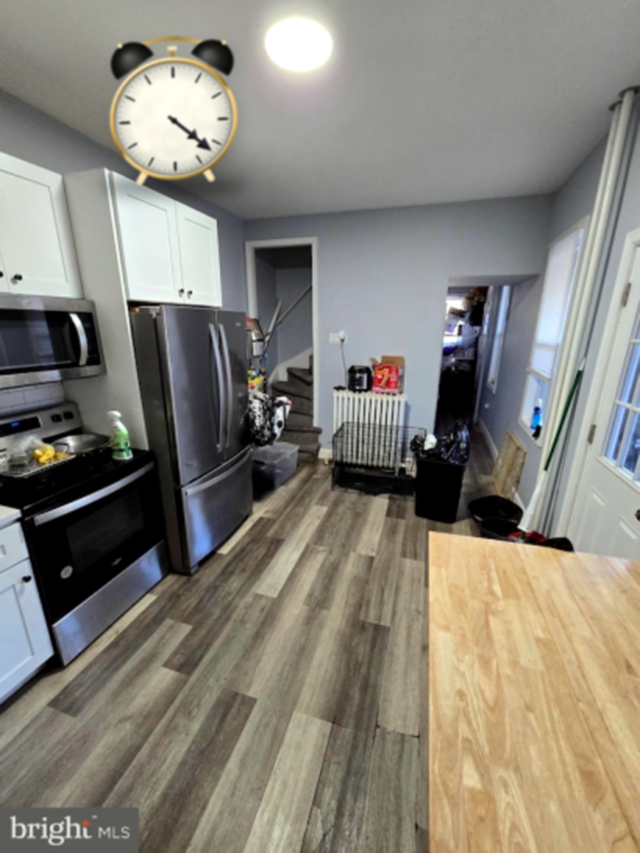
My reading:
4 h 22 min
